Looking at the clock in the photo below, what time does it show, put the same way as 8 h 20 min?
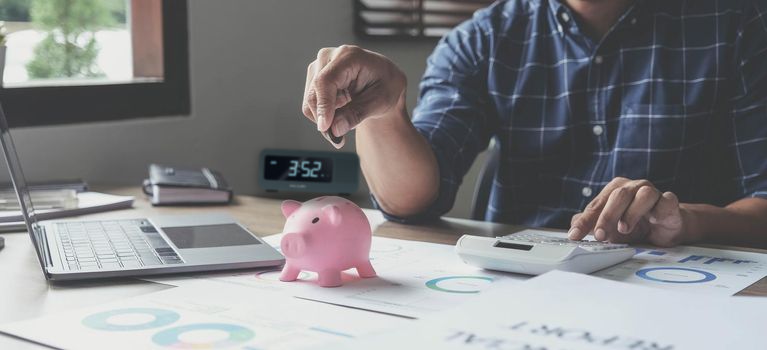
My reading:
3 h 52 min
